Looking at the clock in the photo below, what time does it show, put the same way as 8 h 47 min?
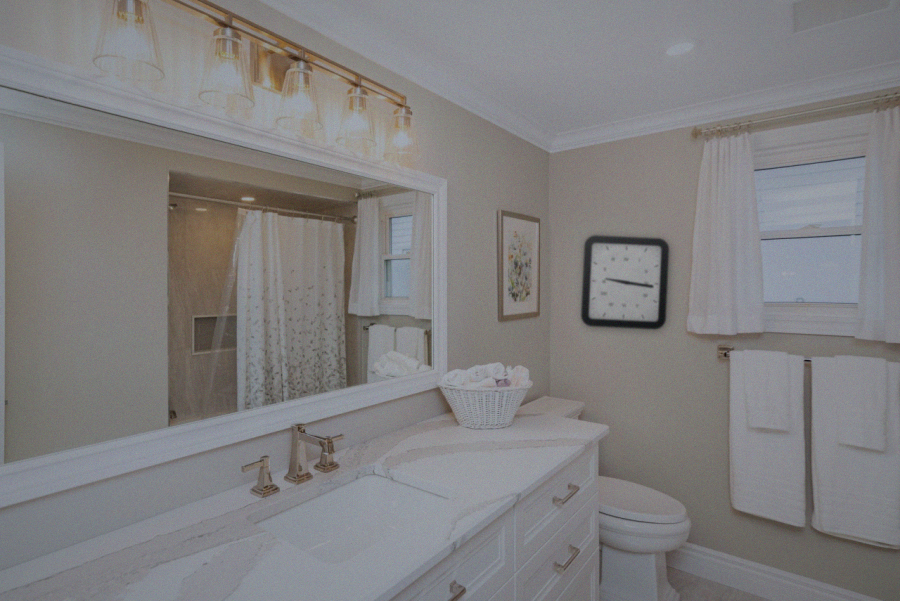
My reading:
9 h 16 min
